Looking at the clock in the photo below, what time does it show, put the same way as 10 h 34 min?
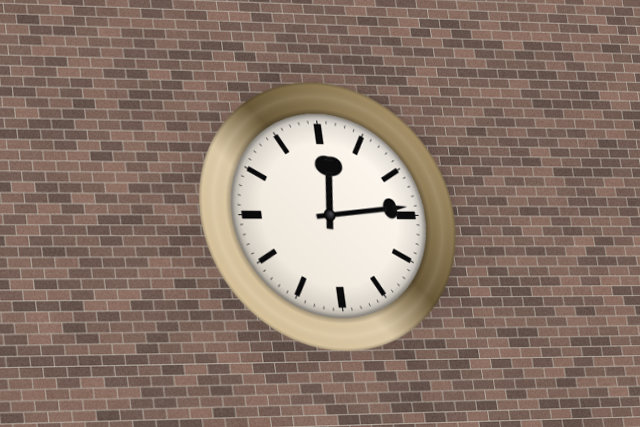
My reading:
12 h 14 min
